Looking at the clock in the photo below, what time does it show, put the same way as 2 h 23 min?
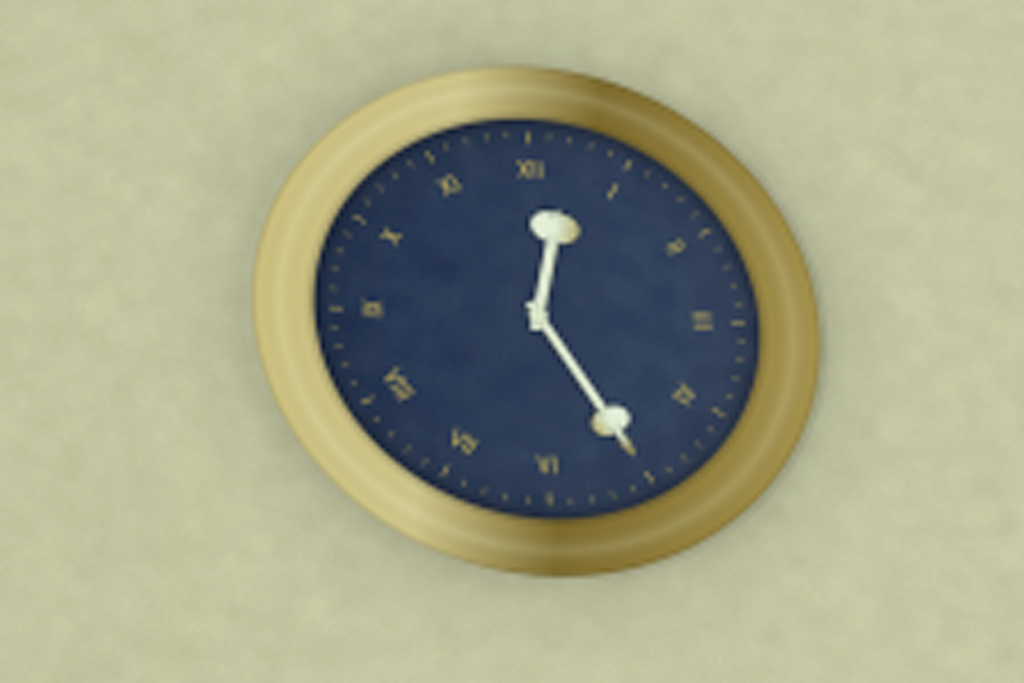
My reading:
12 h 25 min
